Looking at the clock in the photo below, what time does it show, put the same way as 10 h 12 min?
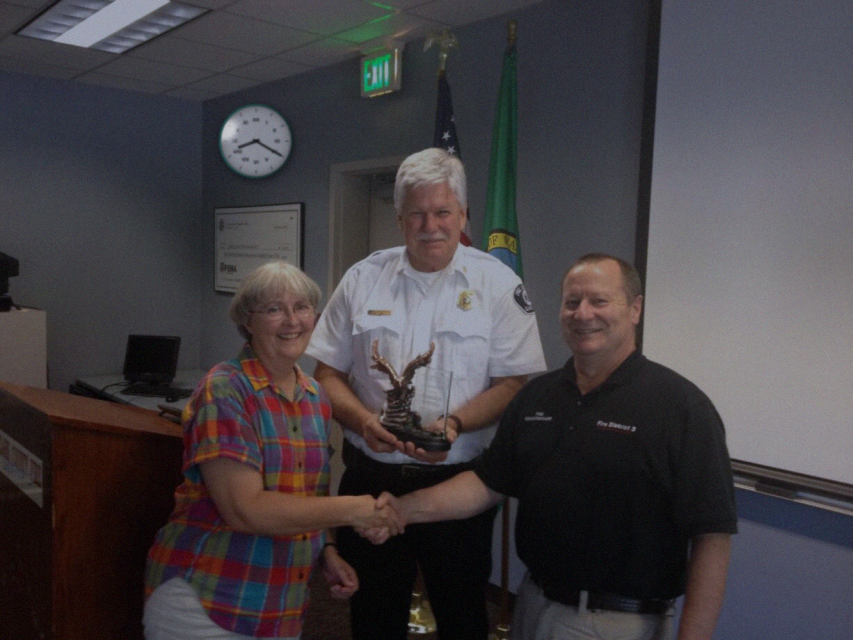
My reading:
8 h 20 min
